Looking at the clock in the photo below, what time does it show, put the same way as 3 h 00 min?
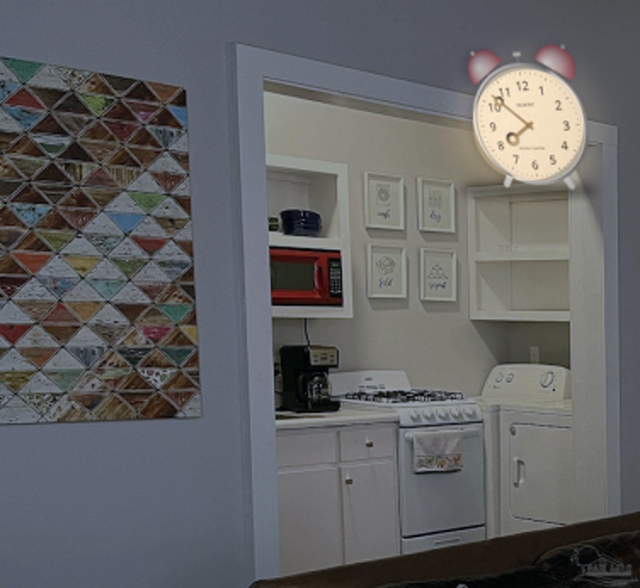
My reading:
7 h 52 min
